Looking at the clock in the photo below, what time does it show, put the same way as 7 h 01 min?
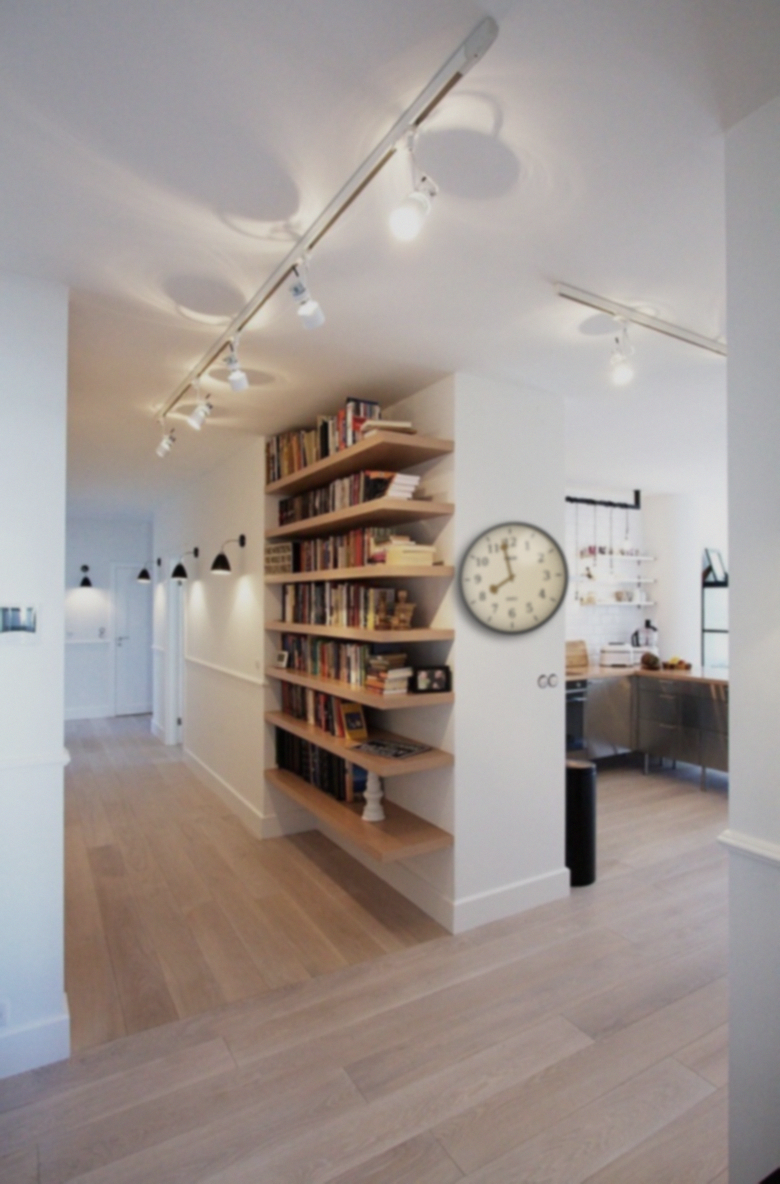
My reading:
7 h 58 min
